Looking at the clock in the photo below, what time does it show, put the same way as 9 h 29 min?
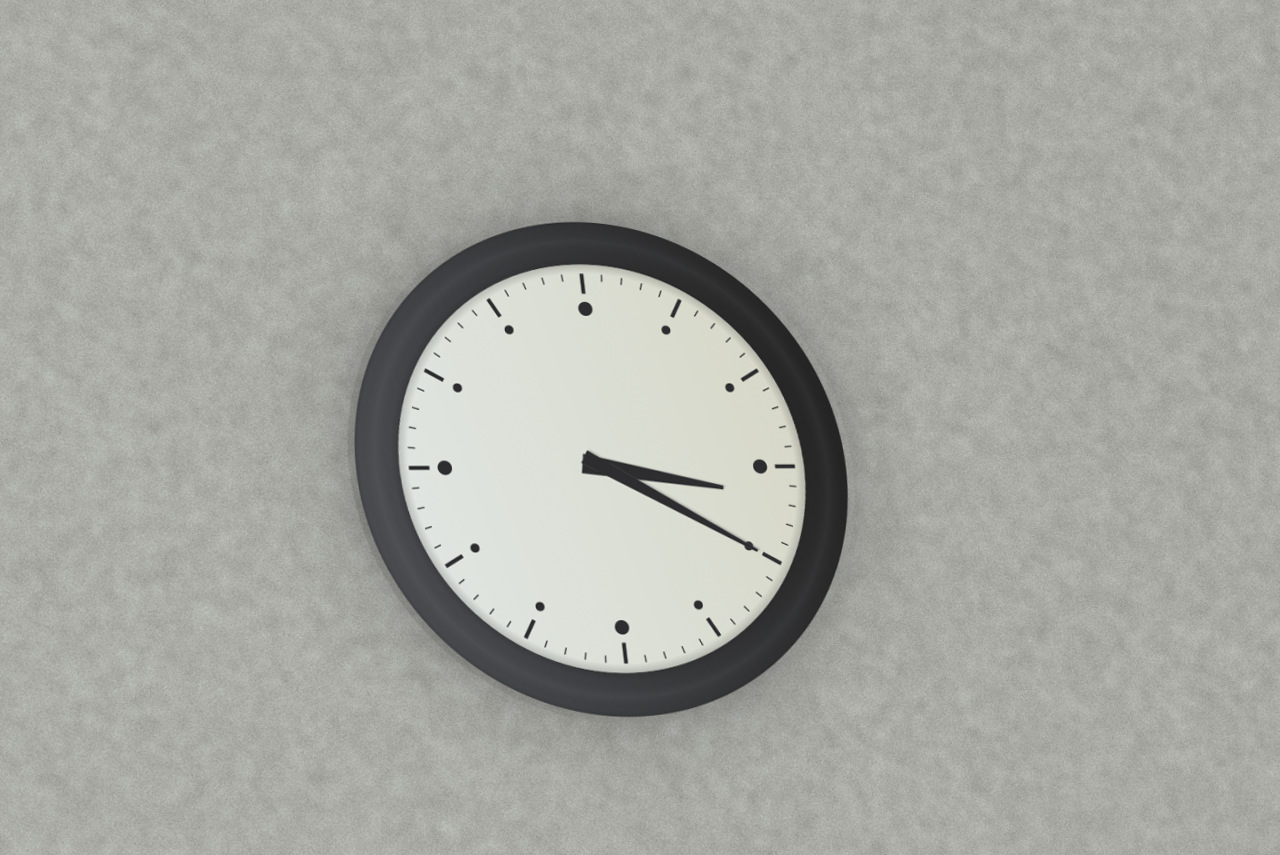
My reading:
3 h 20 min
